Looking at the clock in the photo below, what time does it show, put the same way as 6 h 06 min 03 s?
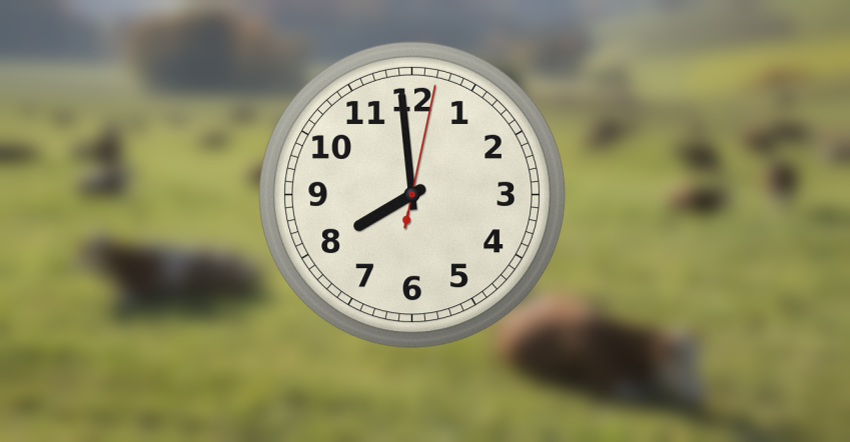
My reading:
7 h 59 min 02 s
